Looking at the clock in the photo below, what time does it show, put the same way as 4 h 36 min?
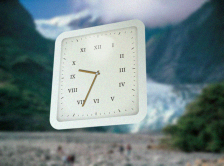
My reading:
9 h 34 min
